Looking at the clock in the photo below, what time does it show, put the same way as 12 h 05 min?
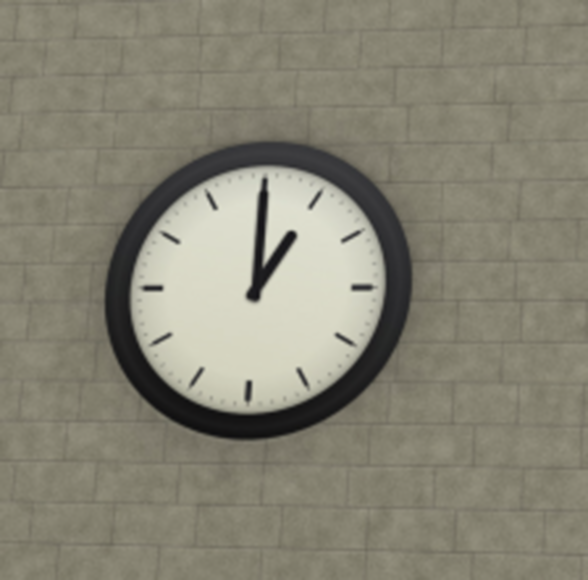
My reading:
1 h 00 min
